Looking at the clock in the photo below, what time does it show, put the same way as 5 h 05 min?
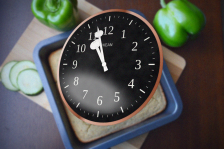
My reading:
10 h 57 min
